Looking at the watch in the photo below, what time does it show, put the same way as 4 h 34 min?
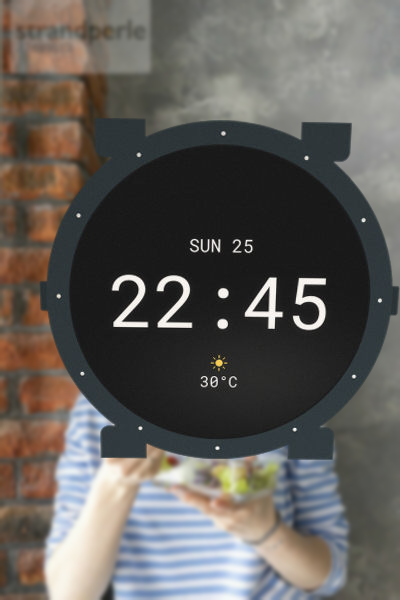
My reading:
22 h 45 min
